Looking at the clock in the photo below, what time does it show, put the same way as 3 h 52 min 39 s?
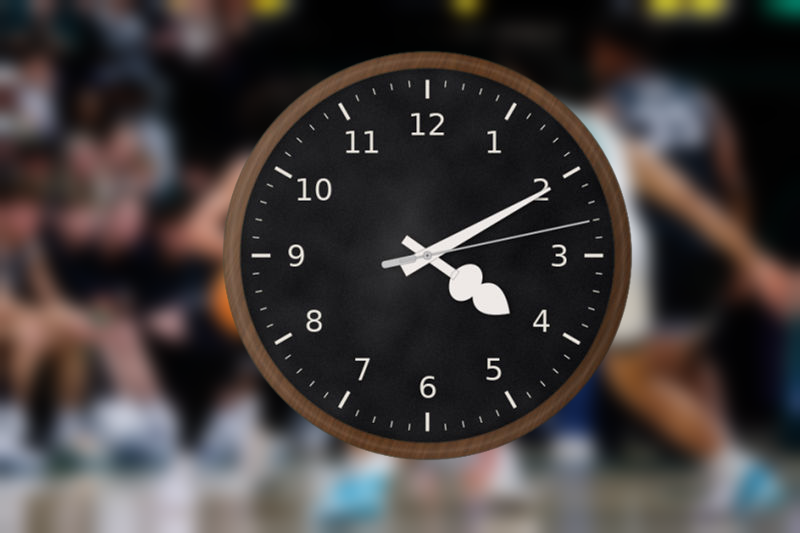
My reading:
4 h 10 min 13 s
